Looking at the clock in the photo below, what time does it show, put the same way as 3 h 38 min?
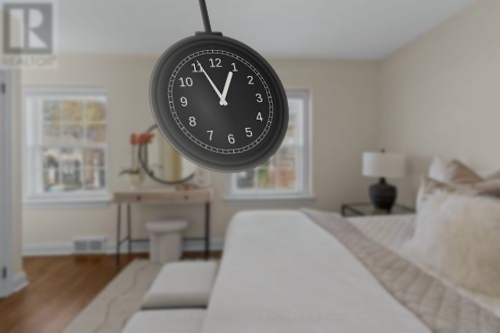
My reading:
12 h 56 min
